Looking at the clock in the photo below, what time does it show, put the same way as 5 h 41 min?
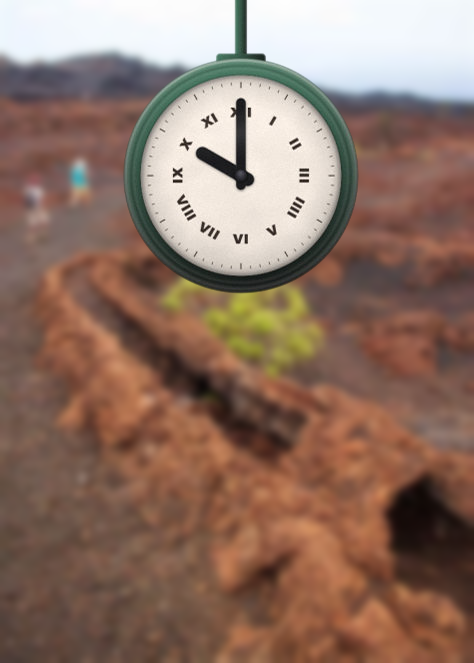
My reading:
10 h 00 min
